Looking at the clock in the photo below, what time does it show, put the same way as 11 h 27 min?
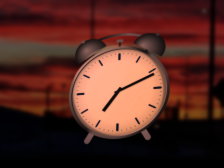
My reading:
7 h 11 min
